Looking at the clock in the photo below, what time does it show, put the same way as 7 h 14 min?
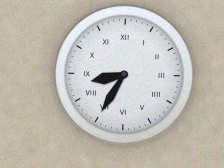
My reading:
8 h 35 min
